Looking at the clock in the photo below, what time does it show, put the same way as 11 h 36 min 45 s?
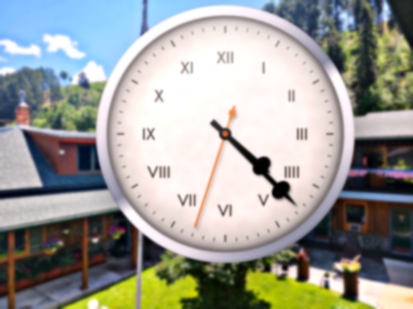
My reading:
4 h 22 min 33 s
